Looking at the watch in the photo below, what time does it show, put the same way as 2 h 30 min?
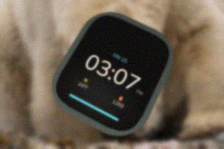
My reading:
3 h 07 min
